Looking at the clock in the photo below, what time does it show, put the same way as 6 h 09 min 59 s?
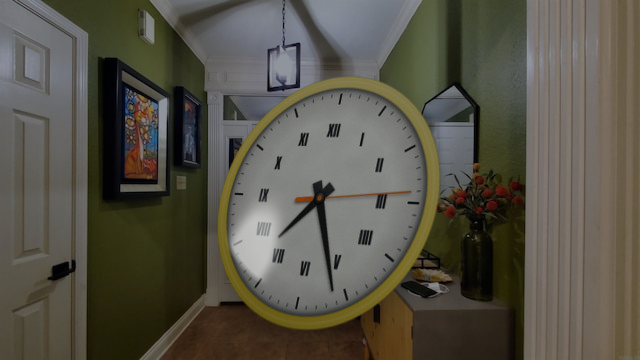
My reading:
7 h 26 min 14 s
